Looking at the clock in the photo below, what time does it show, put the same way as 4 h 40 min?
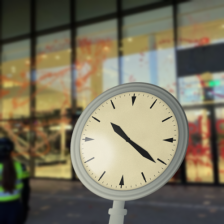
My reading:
10 h 21 min
